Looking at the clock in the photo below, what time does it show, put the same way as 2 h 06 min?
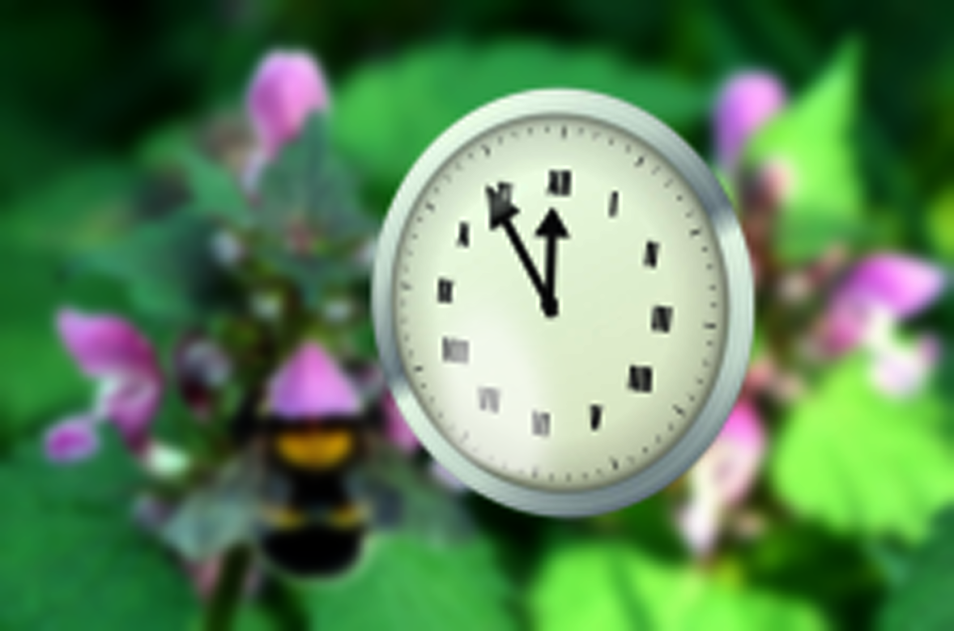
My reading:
11 h 54 min
